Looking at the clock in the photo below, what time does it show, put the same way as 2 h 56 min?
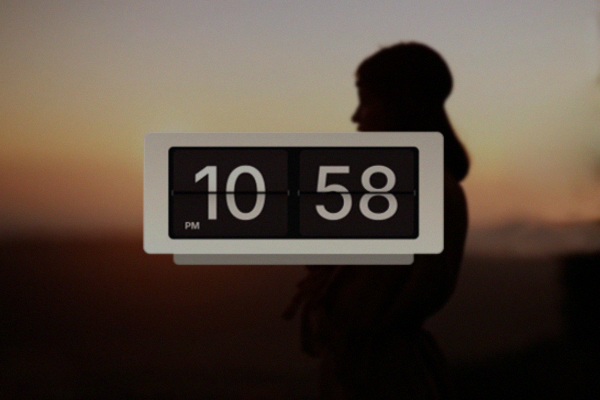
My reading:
10 h 58 min
